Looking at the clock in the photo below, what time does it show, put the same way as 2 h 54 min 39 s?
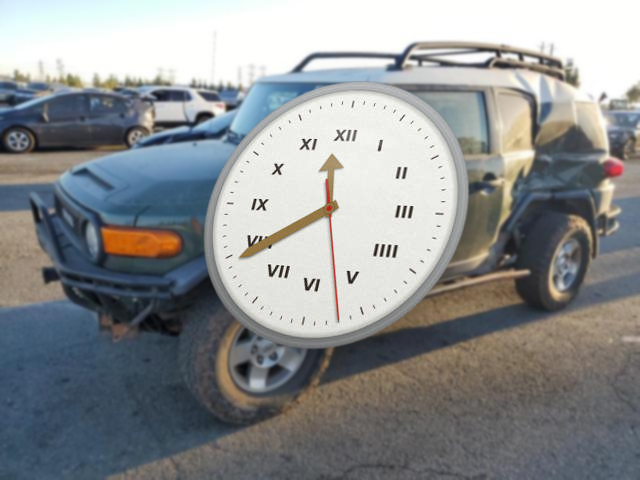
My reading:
11 h 39 min 27 s
